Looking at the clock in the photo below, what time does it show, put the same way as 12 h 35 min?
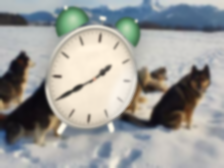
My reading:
1 h 40 min
